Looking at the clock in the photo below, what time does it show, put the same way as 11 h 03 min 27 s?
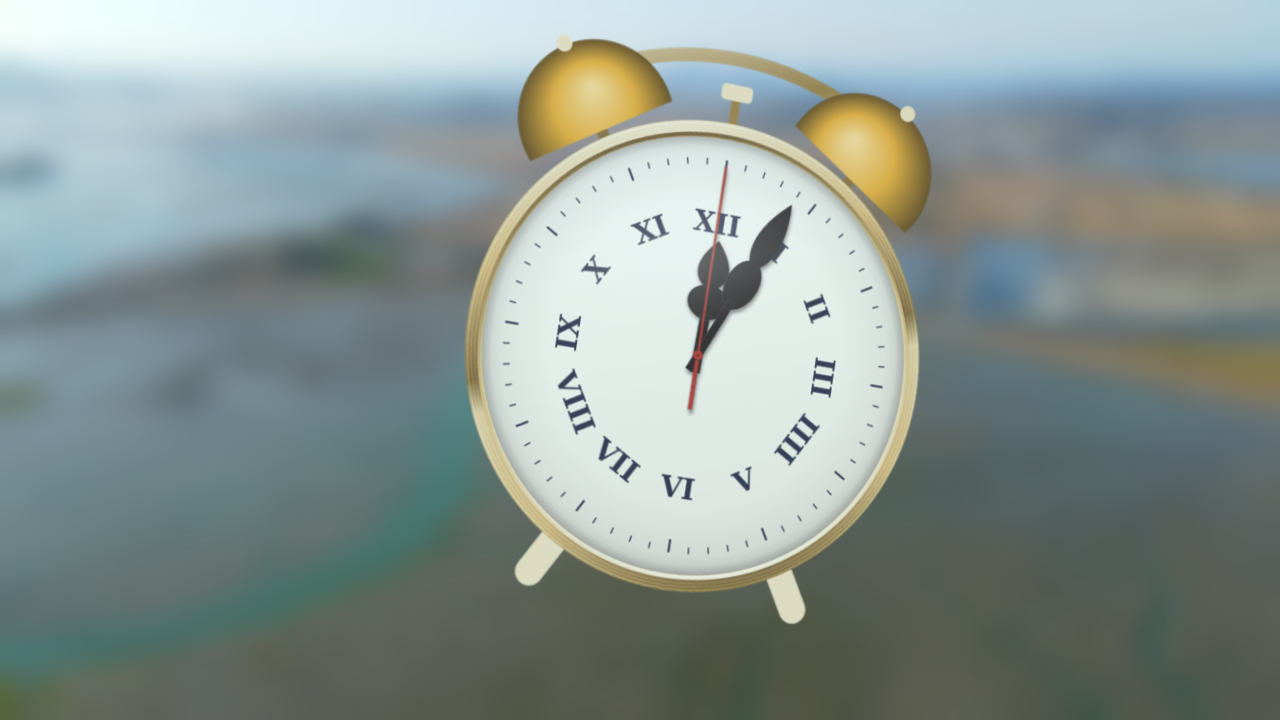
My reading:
12 h 04 min 00 s
